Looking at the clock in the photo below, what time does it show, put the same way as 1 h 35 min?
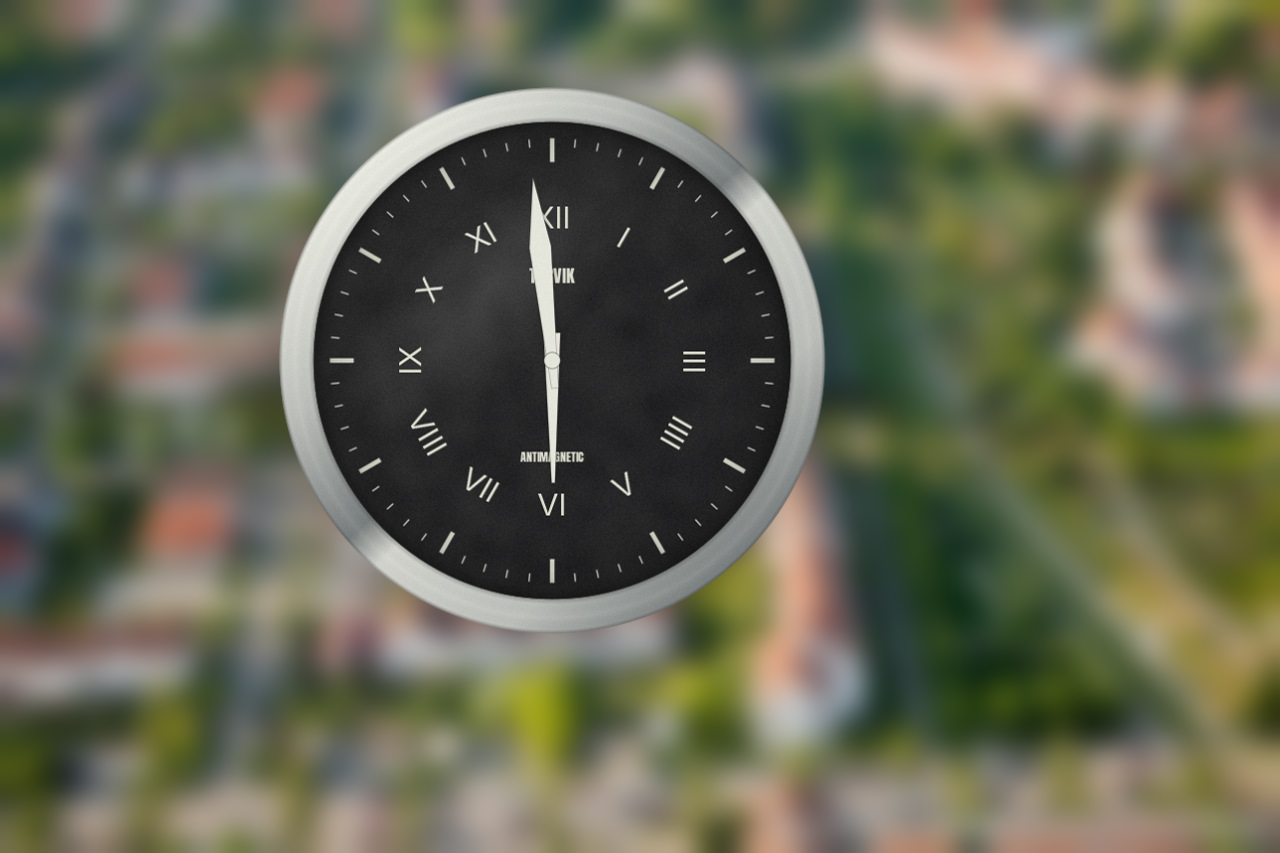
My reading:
5 h 59 min
